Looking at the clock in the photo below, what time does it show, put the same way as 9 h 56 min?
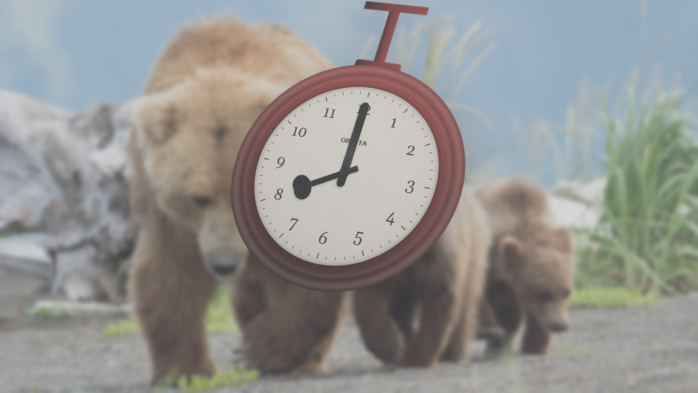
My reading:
8 h 00 min
